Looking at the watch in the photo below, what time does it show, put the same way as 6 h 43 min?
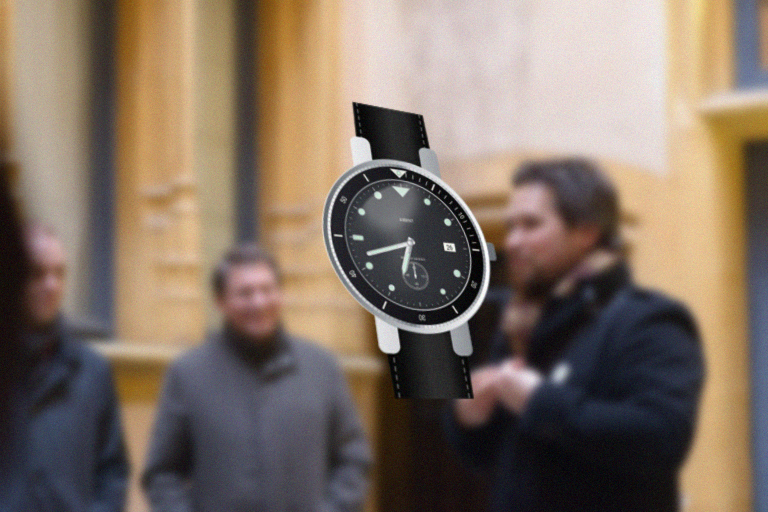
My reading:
6 h 42 min
